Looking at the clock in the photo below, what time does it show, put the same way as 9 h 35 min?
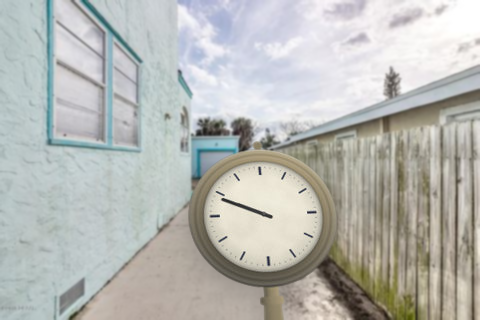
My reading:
9 h 49 min
